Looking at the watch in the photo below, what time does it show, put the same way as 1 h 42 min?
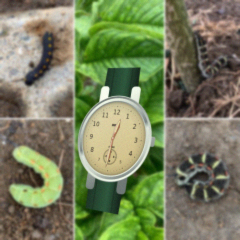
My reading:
12 h 31 min
